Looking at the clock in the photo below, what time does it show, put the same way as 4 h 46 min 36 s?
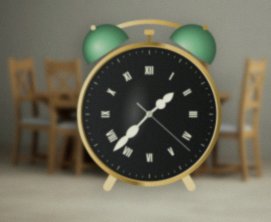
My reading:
1 h 37 min 22 s
